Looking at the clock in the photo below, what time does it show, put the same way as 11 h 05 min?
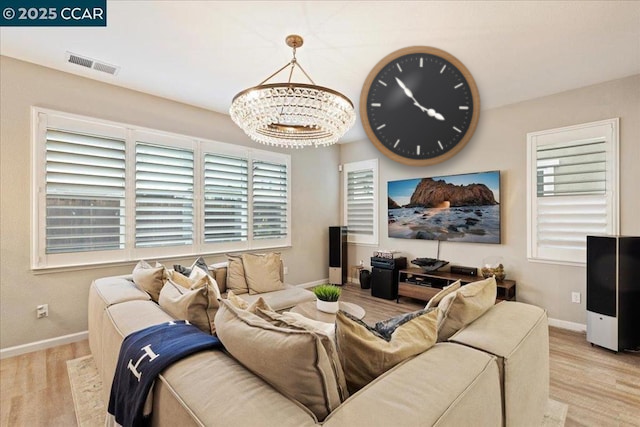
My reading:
3 h 53 min
